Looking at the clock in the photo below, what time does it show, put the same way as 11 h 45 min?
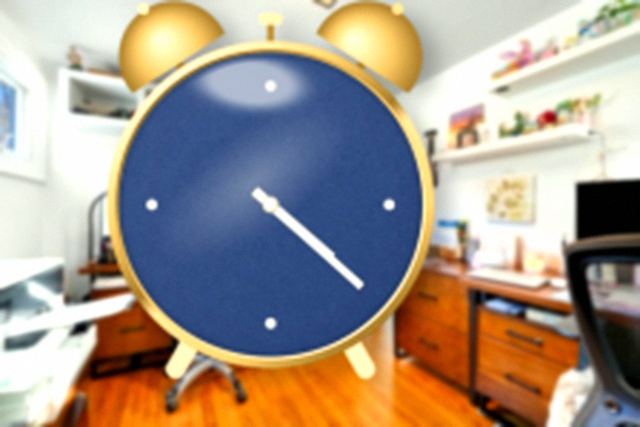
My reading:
4 h 22 min
